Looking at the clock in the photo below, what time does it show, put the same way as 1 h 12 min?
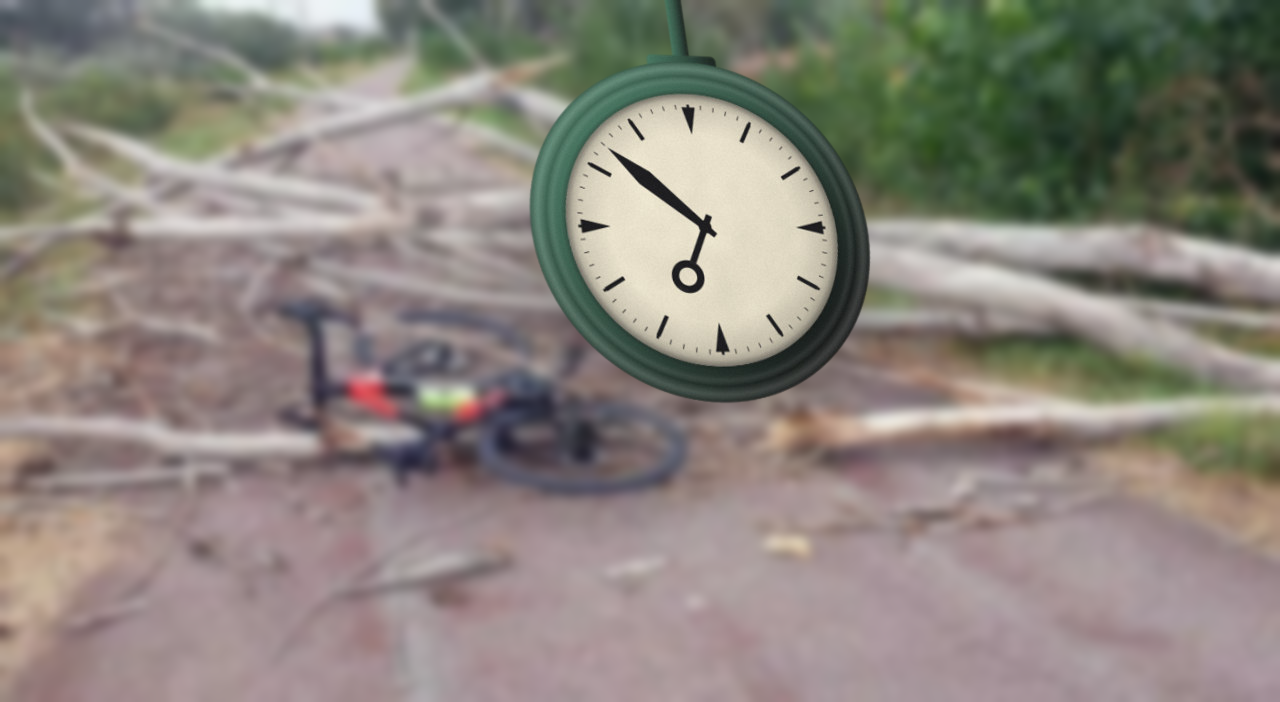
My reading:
6 h 52 min
